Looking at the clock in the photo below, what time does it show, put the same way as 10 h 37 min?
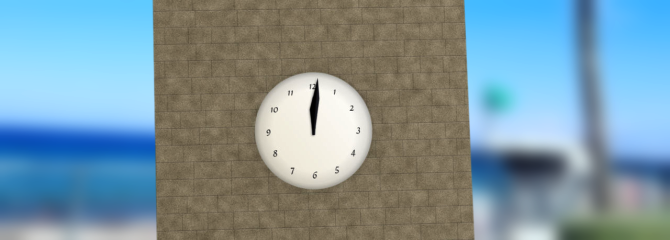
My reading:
12 h 01 min
